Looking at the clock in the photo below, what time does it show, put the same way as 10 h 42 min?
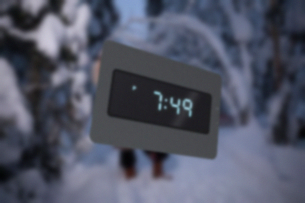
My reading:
7 h 49 min
